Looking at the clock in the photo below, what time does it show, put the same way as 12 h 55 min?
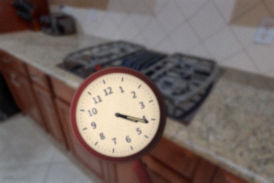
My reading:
4 h 21 min
